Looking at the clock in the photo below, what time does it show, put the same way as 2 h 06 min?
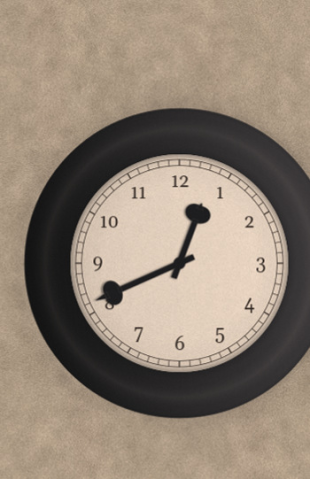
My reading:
12 h 41 min
